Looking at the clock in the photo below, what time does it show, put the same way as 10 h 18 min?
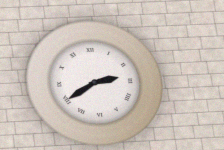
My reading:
2 h 40 min
